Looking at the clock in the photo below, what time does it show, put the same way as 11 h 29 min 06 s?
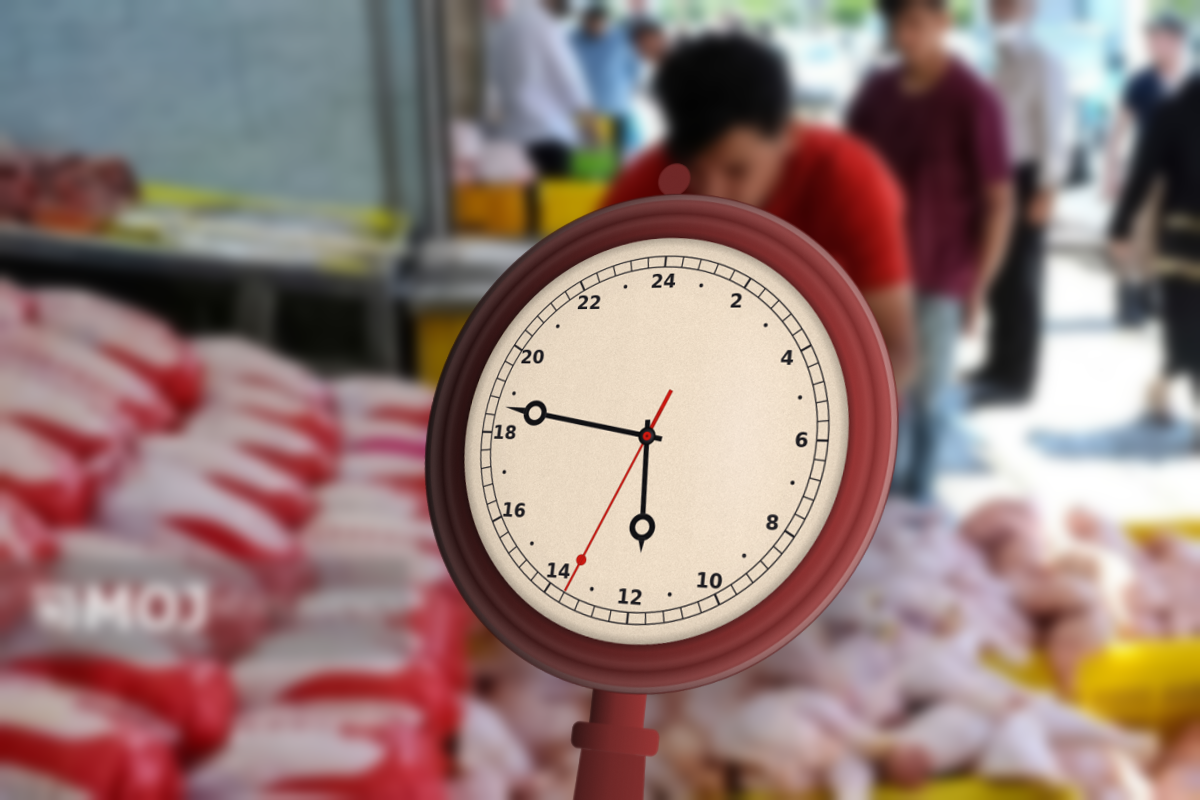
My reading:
11 h 46 min 34 s
